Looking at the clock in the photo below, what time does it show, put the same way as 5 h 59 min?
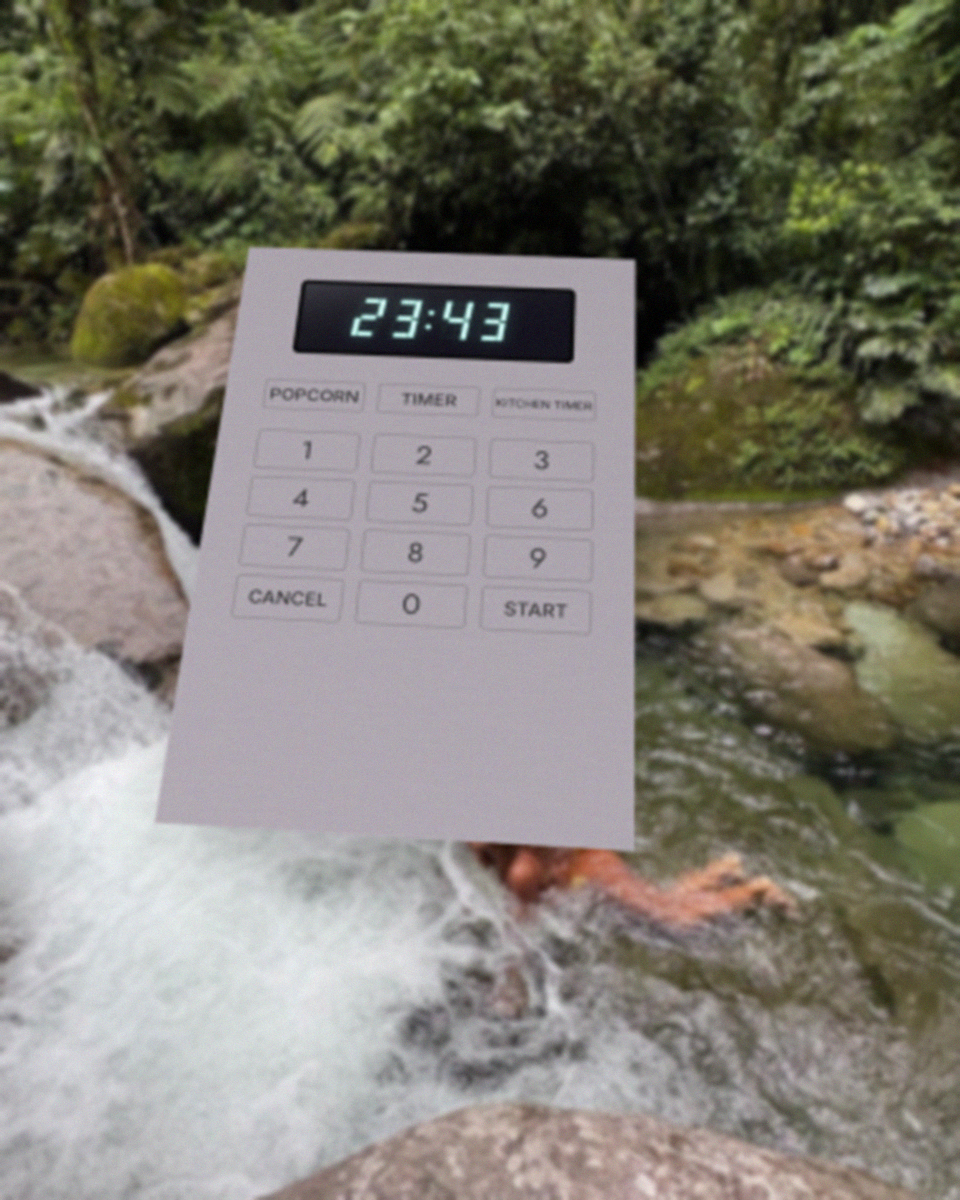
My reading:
23 h 43 min
